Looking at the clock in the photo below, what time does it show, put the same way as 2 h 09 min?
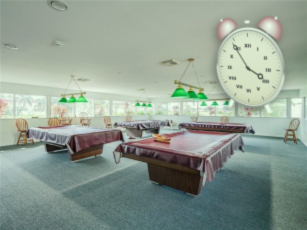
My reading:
3 h 54 min
